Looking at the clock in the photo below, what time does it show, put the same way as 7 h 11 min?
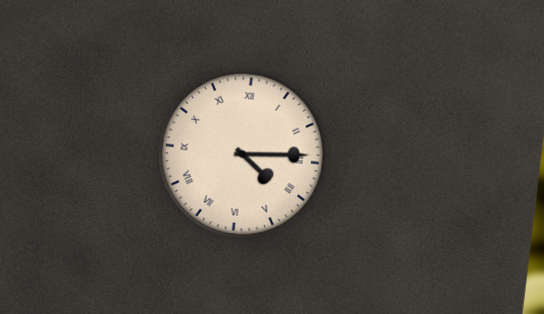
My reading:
4 h 14 min
